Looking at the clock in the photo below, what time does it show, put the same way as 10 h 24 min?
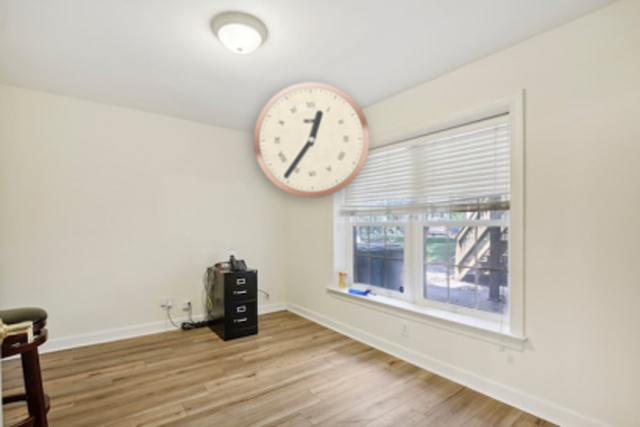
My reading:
12 h 36 min
